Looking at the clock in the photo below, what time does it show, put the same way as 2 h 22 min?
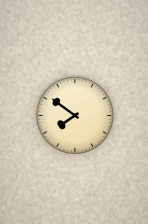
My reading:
7 h 51 min
